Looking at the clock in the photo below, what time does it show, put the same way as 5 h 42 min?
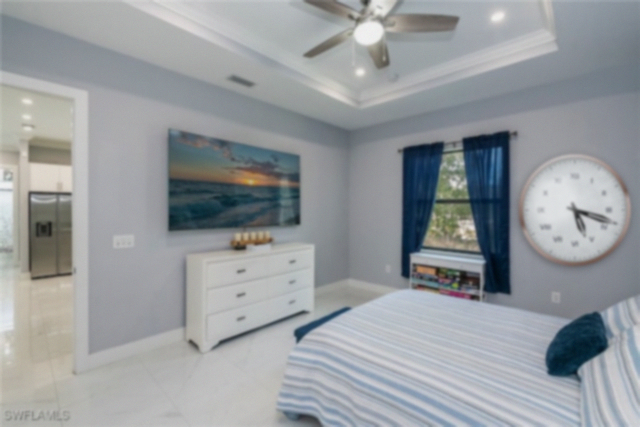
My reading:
5 h 18 min
